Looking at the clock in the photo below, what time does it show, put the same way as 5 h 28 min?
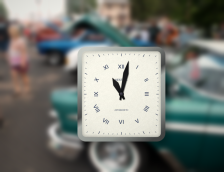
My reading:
11 h 02 min
